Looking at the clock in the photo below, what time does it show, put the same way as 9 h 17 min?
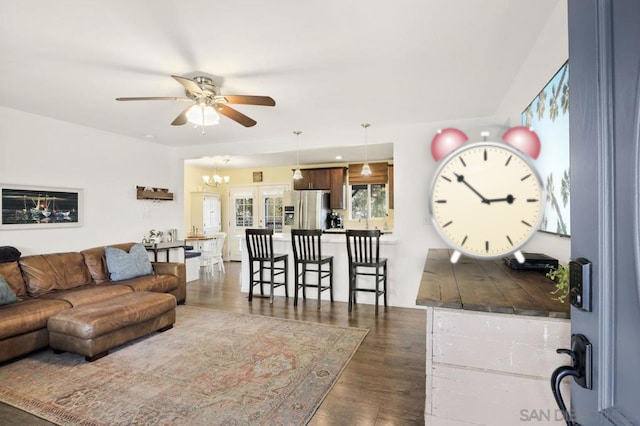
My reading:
2 h 52 min
